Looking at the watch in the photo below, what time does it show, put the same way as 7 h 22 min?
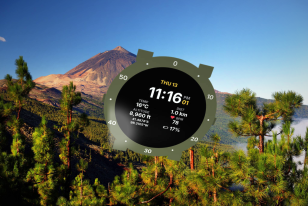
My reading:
11 h 16 min
